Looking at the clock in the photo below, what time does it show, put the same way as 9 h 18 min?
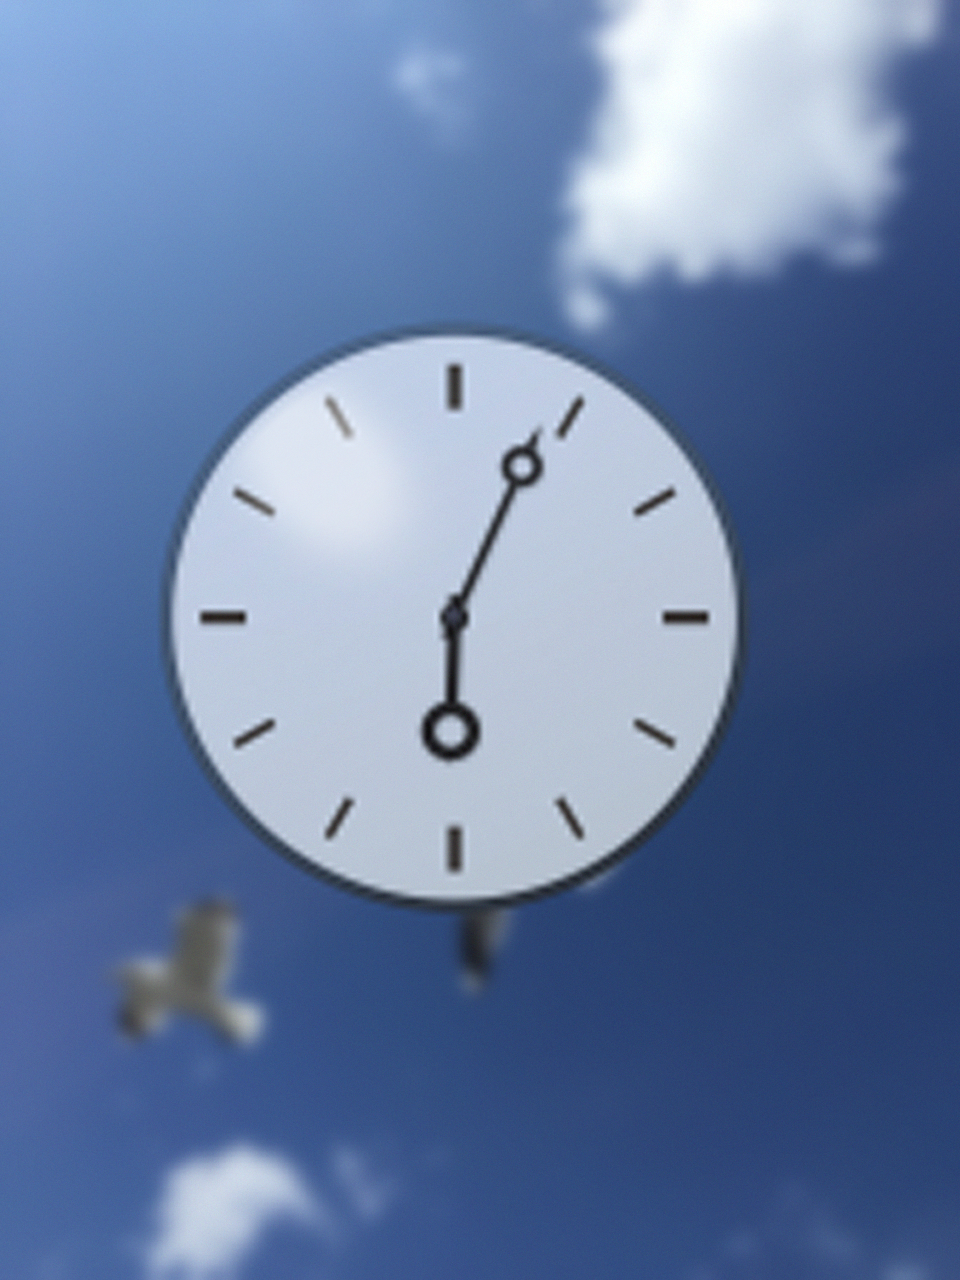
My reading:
6 h 04 min
